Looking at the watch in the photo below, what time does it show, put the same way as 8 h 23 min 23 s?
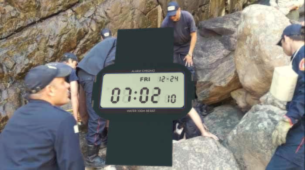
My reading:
7 h 02 min 10 s
